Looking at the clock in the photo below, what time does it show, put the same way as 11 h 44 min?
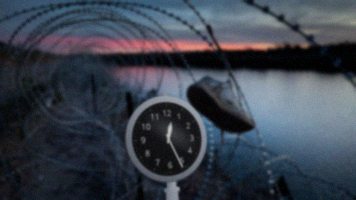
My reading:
12 h 26 min
